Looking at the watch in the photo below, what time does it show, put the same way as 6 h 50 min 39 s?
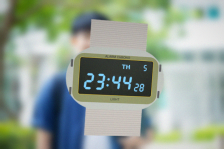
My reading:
23 h 44 min 28 s
